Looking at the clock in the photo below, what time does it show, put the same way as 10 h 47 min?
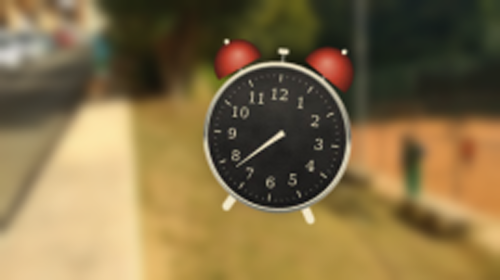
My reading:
7 h 38 min
